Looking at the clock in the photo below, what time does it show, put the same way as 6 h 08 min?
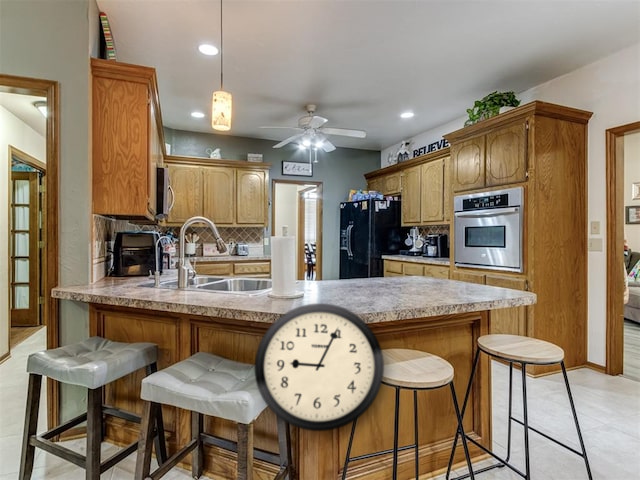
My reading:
9 h 04 min
